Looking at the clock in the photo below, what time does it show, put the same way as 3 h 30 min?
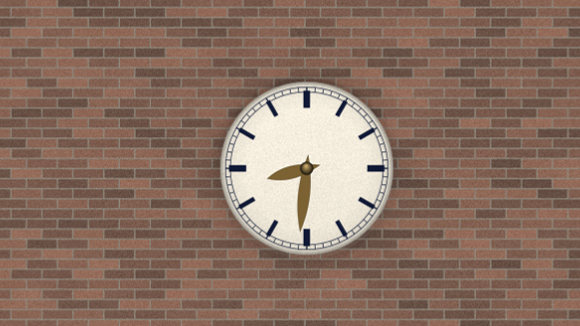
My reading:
8 h 31 min
